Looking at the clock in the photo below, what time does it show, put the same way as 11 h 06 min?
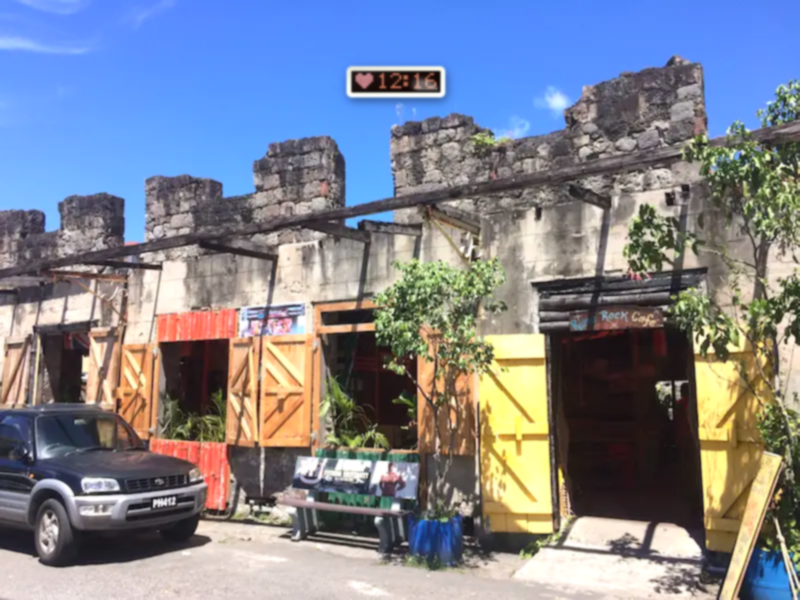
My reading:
12 h 16 min
